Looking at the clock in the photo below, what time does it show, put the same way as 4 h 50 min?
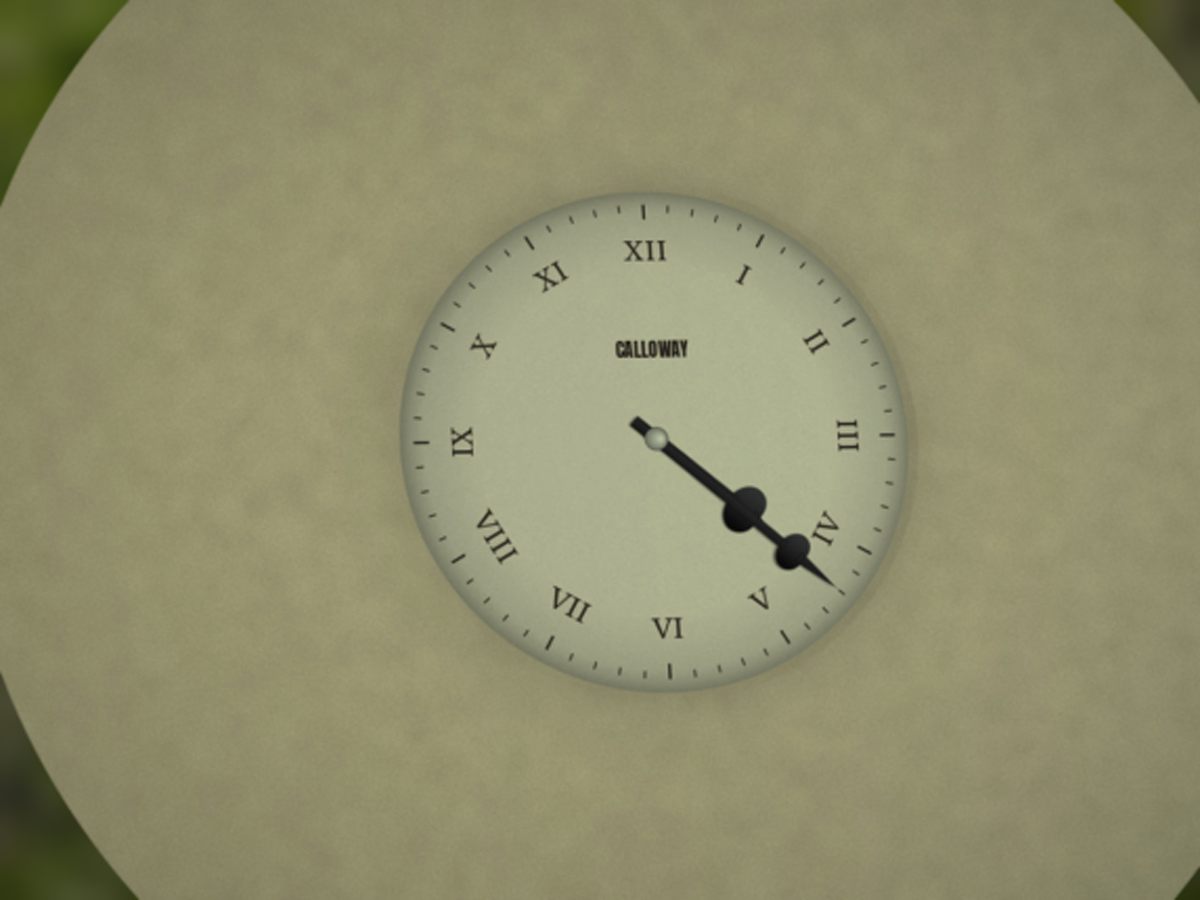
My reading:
4 h 22 min
